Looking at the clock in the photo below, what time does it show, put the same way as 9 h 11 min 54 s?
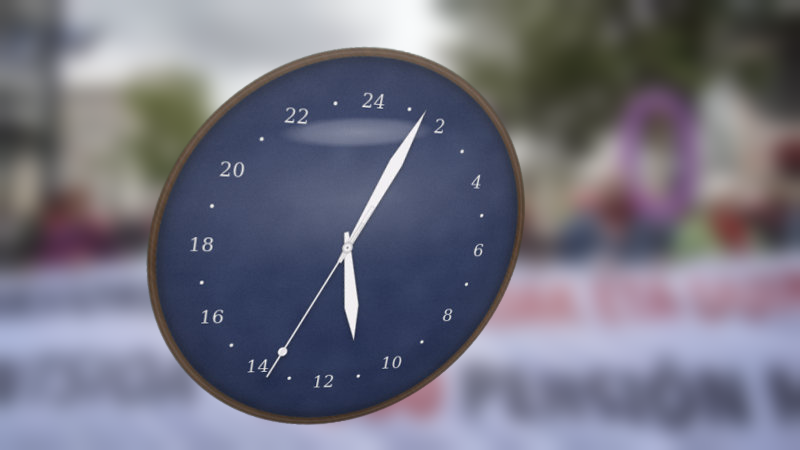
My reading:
11 h 03 min 34 s
